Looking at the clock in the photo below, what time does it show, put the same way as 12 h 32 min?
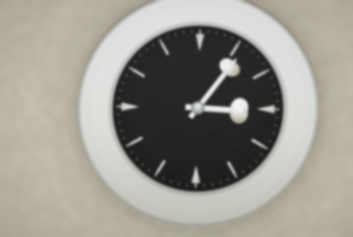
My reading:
3 h 06 min
